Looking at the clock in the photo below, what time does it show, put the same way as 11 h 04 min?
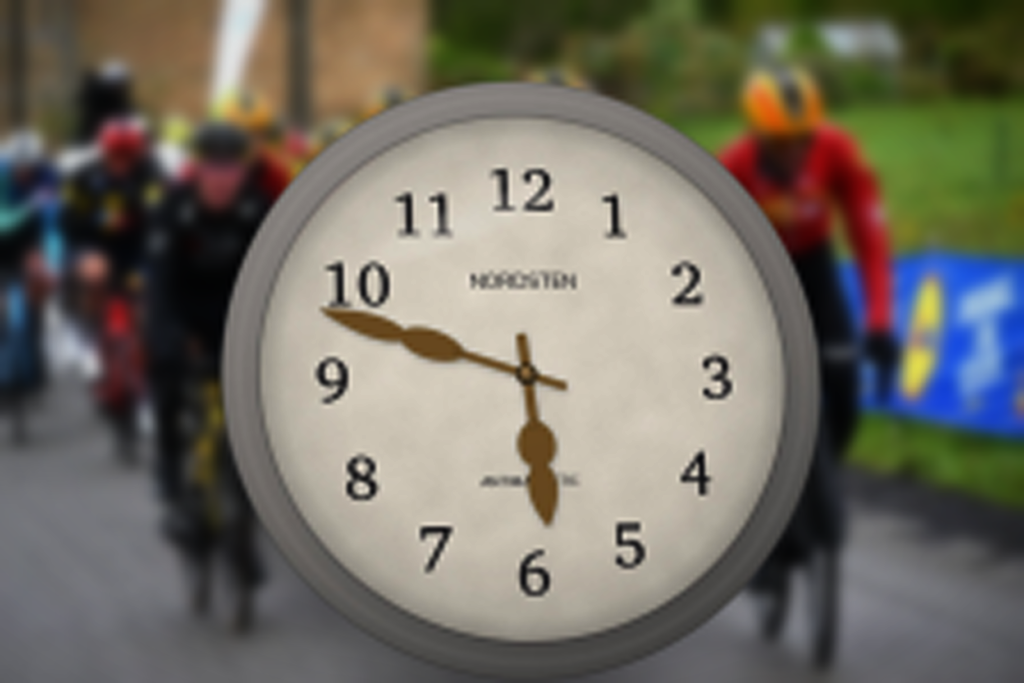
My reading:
5 h 48 min
